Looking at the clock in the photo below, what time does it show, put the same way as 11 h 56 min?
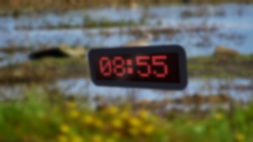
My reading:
8 h 55 min
